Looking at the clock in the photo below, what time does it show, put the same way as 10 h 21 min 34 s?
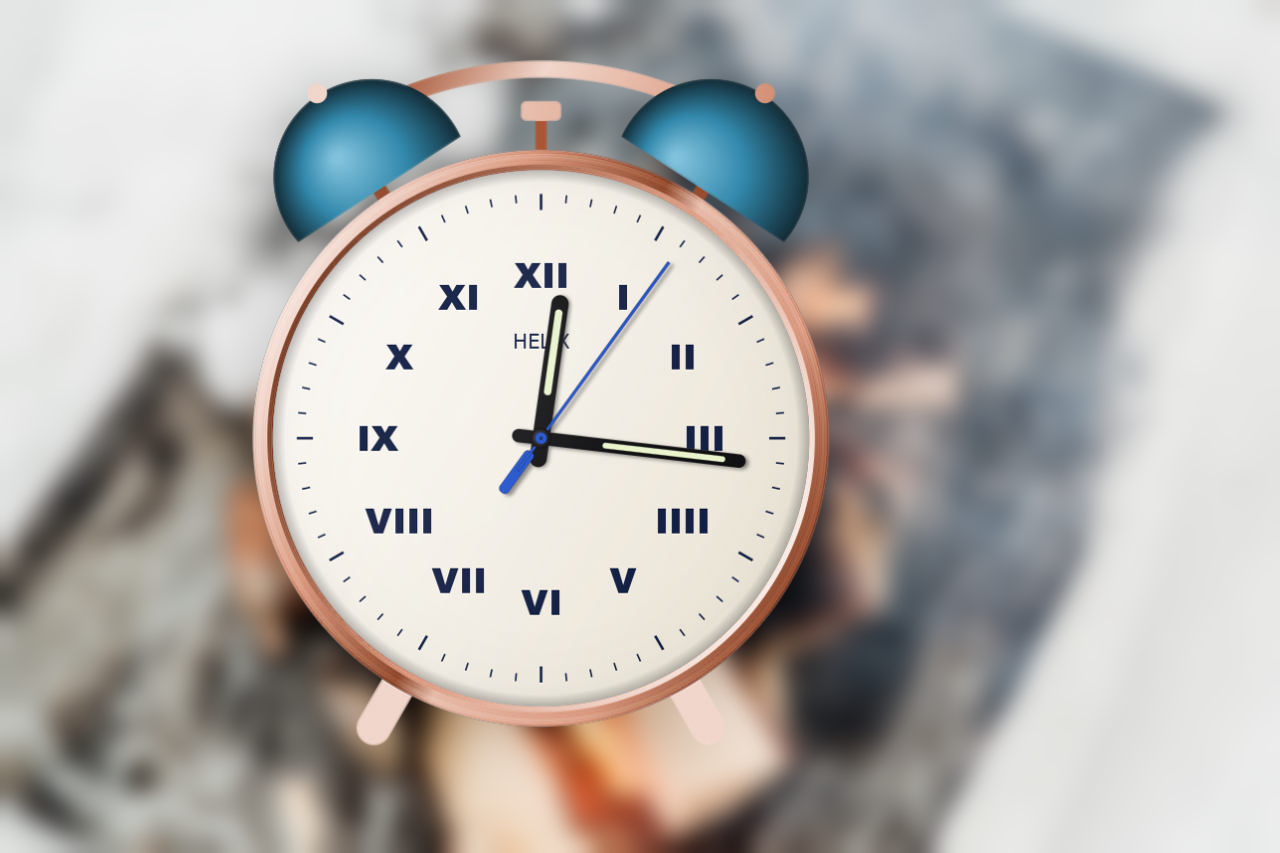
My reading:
12 h 16 min 06 s
